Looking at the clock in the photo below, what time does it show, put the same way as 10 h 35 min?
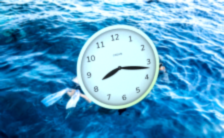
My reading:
8 h 17 min
